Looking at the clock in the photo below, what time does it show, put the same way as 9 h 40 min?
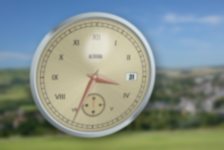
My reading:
3 h 34 min
